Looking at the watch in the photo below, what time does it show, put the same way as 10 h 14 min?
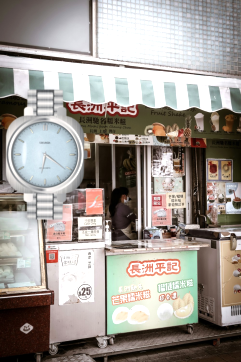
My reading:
6 h 21 min
